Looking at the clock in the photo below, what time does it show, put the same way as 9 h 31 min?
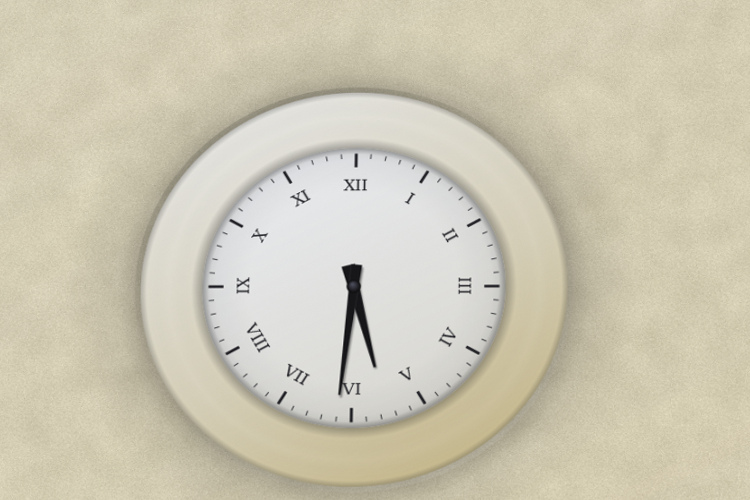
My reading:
5 h 31 min
